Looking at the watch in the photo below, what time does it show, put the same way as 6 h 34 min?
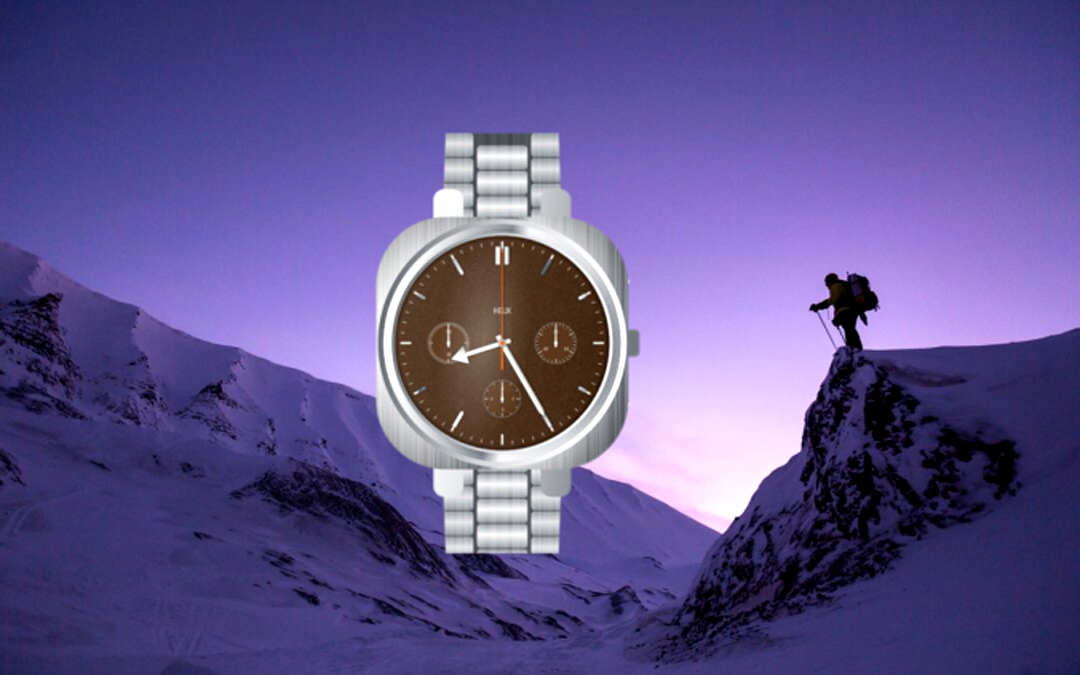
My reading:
8 h 25 min
